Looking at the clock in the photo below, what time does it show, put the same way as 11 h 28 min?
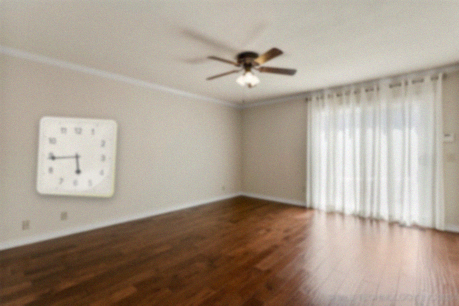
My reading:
5 h 44 min
